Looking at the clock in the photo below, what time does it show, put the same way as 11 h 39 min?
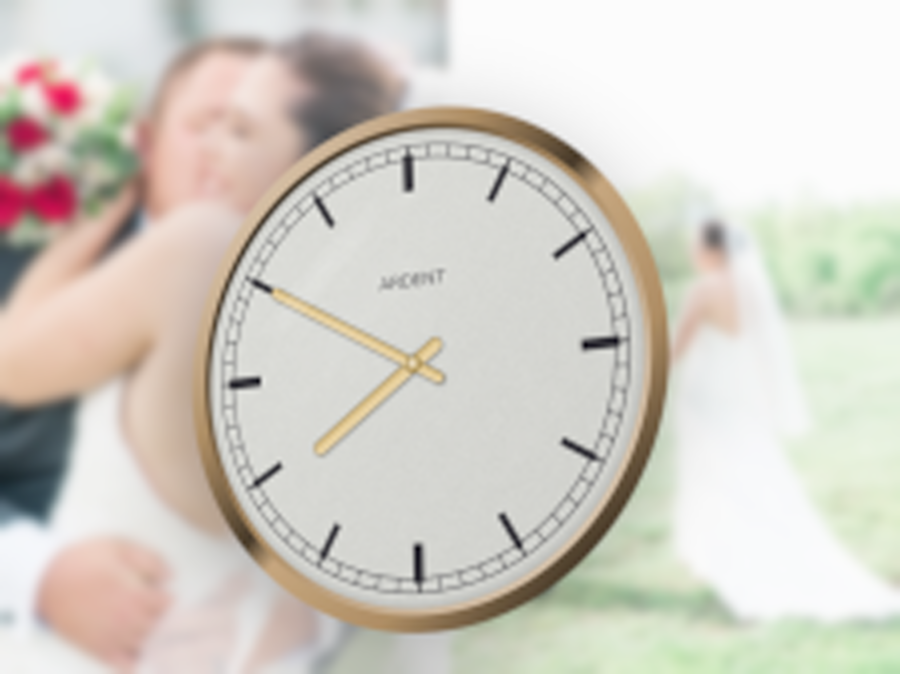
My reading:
7 h 50 min
